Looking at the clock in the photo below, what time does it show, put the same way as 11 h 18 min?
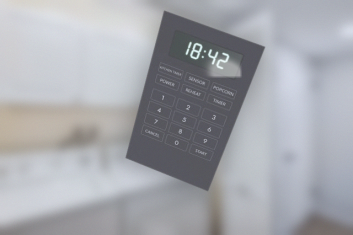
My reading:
18 h 42 min
